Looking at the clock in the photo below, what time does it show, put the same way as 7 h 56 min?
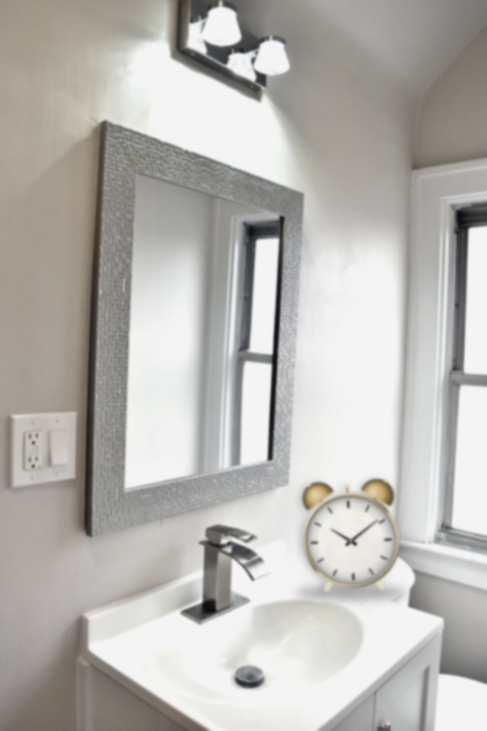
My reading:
10 h 09 min
